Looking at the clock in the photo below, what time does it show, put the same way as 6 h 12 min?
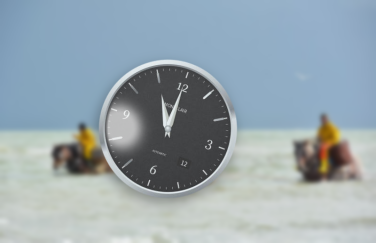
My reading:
11 h 00 min
